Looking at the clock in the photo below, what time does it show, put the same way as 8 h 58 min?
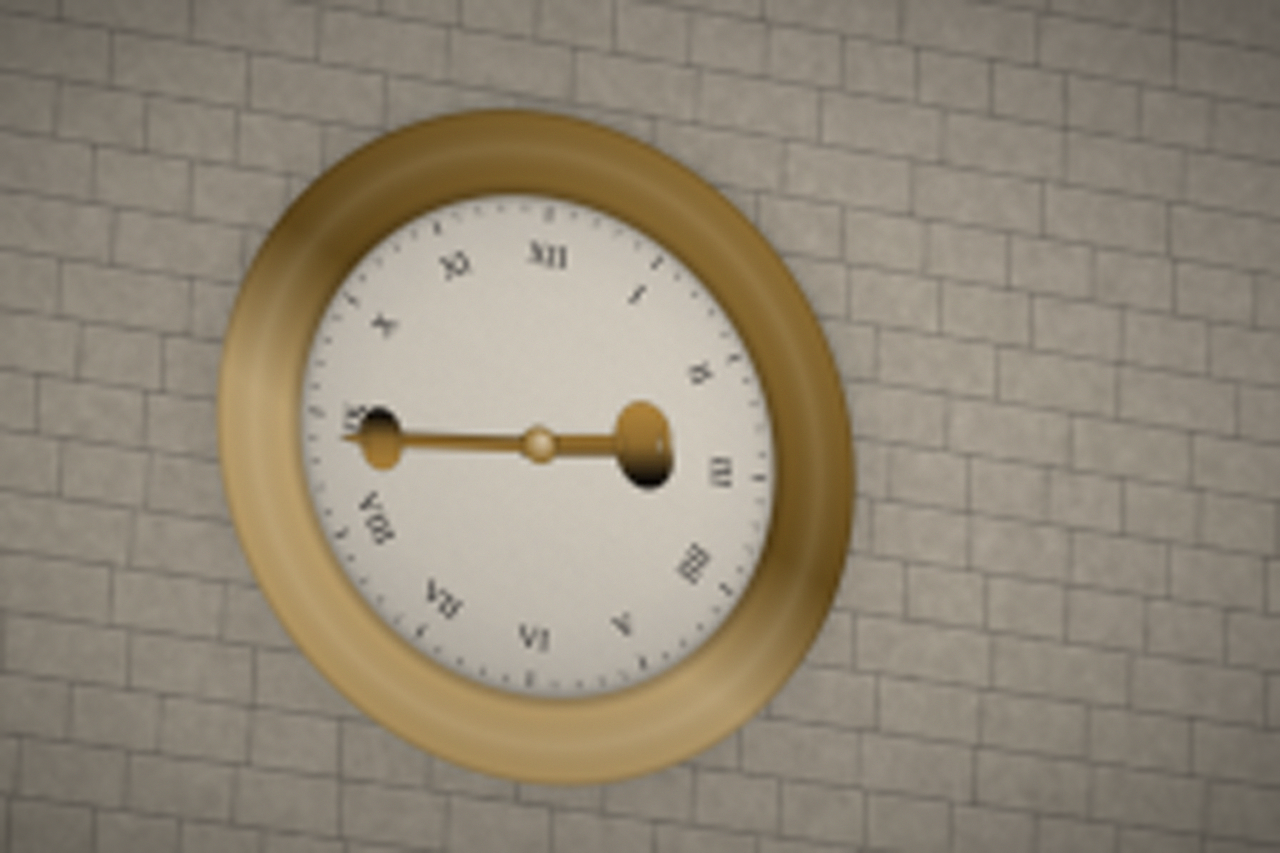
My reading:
2 h 44 min
